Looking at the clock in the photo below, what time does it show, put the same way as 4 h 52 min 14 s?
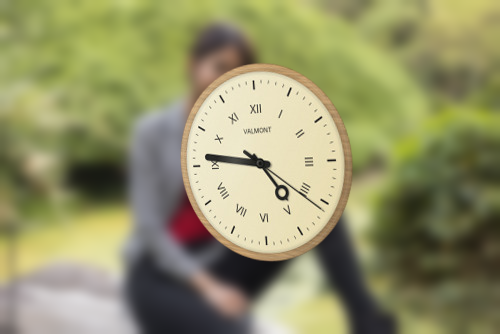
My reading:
4 h 46 min 21 s
